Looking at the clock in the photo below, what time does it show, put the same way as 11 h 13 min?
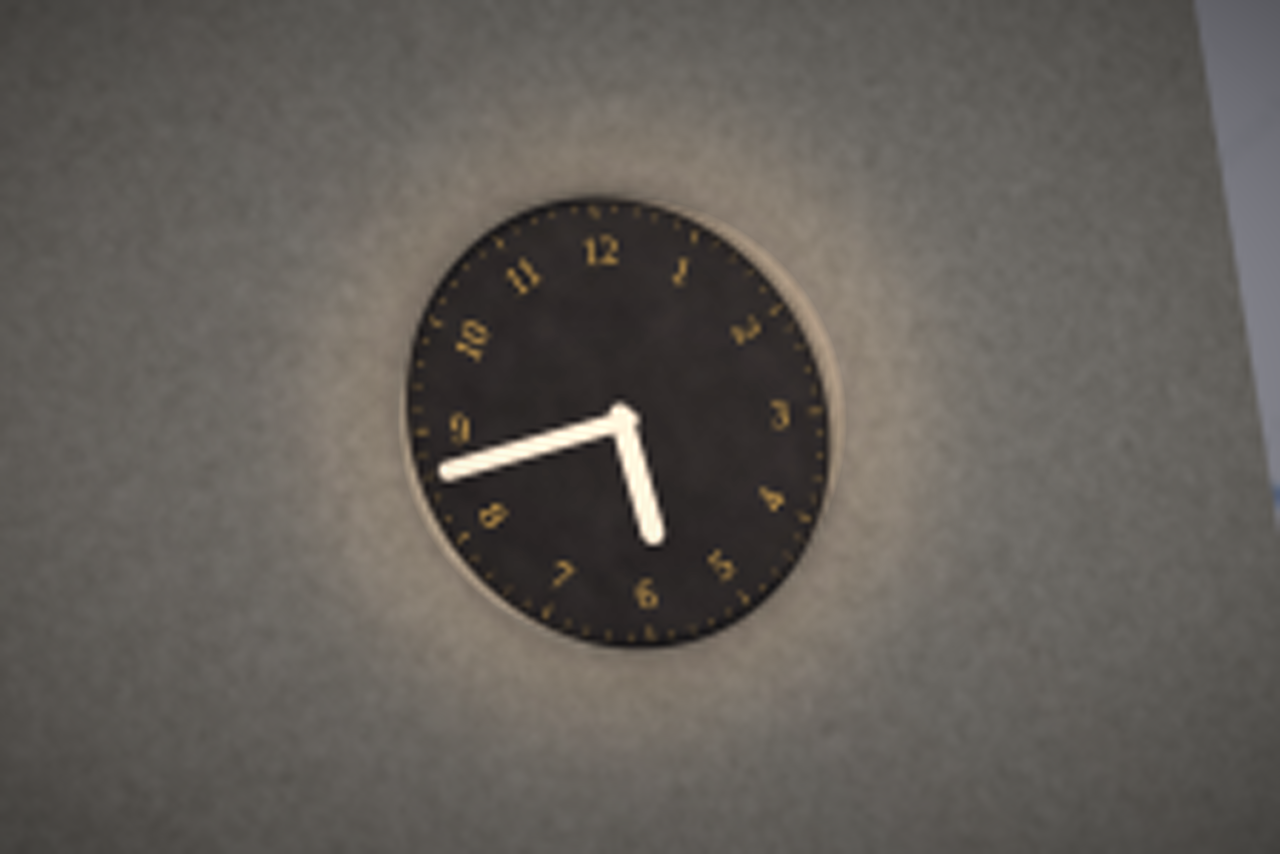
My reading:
5 h 43 min
